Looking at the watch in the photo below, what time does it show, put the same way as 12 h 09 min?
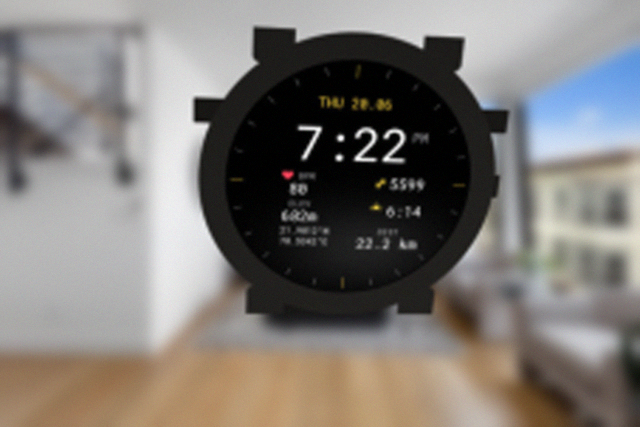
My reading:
7 h 22 min
